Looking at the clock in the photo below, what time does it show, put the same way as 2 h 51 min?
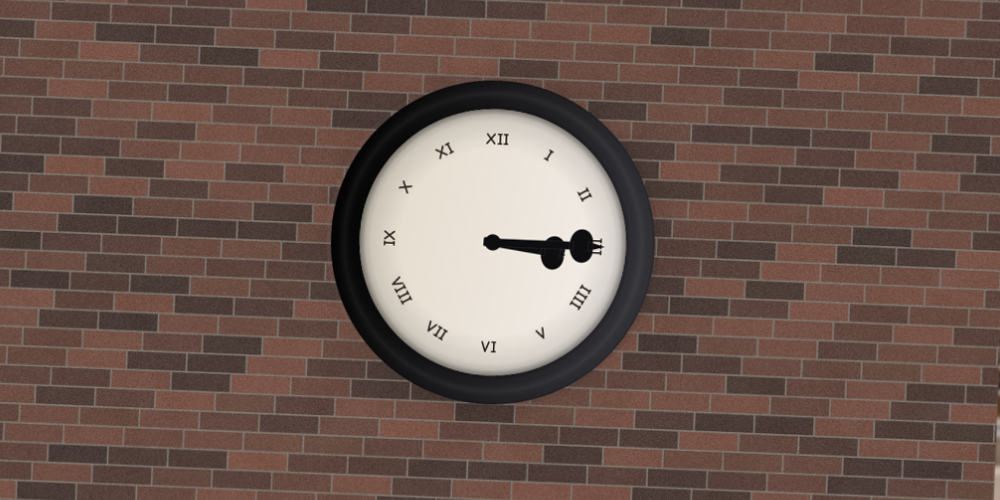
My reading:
3 h 15 min
